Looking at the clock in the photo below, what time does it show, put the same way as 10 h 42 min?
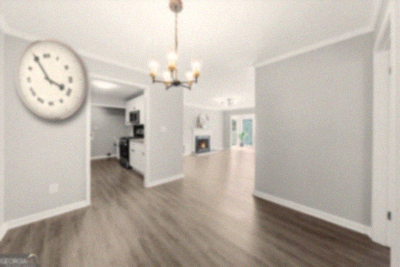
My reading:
3 h 55 min
